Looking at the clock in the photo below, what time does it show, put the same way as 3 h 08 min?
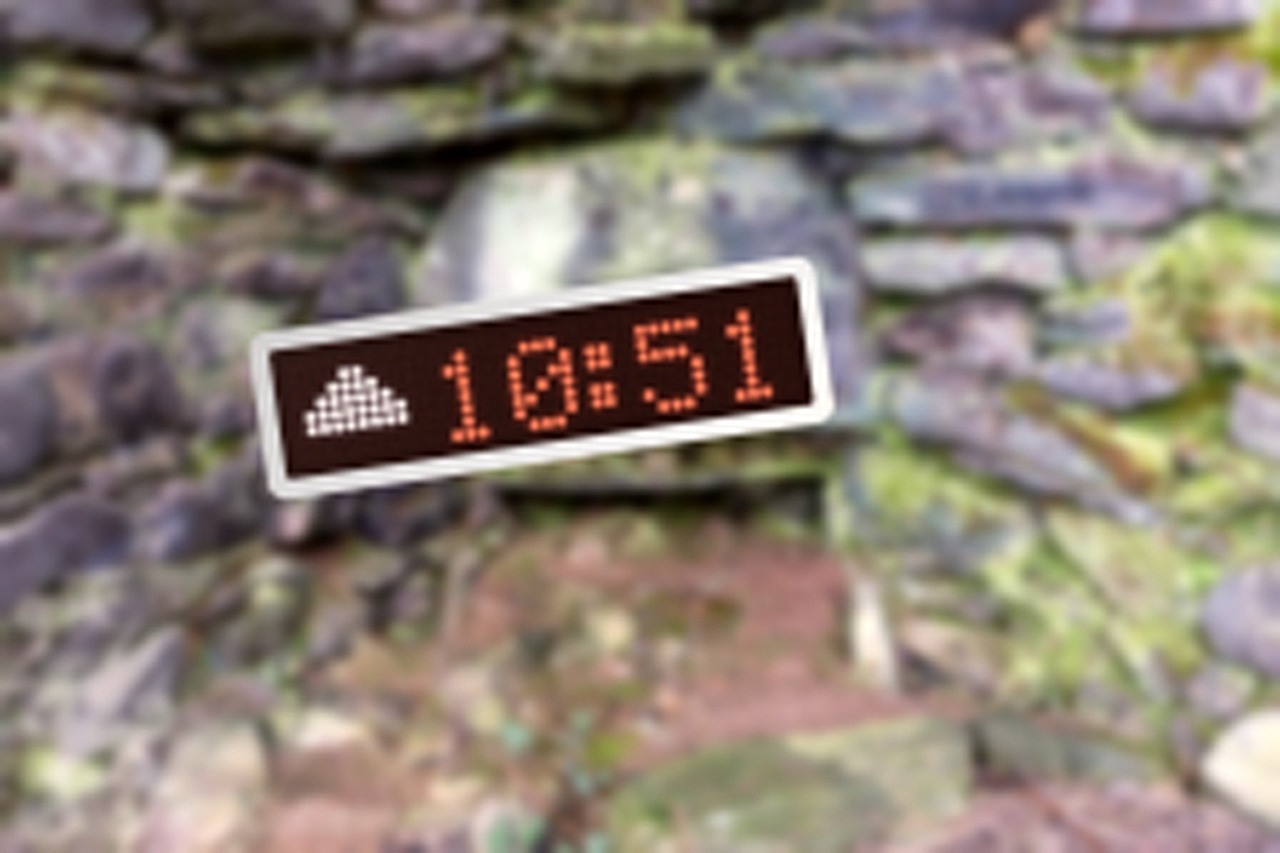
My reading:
10 h 51 min
